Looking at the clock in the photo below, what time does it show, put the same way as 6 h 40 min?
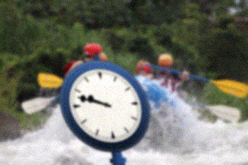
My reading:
9 h 48 min
